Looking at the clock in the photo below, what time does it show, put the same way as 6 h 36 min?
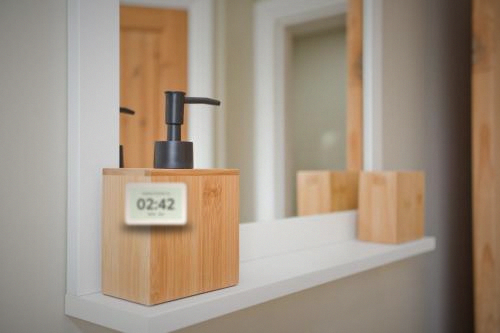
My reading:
2 h 42 min
